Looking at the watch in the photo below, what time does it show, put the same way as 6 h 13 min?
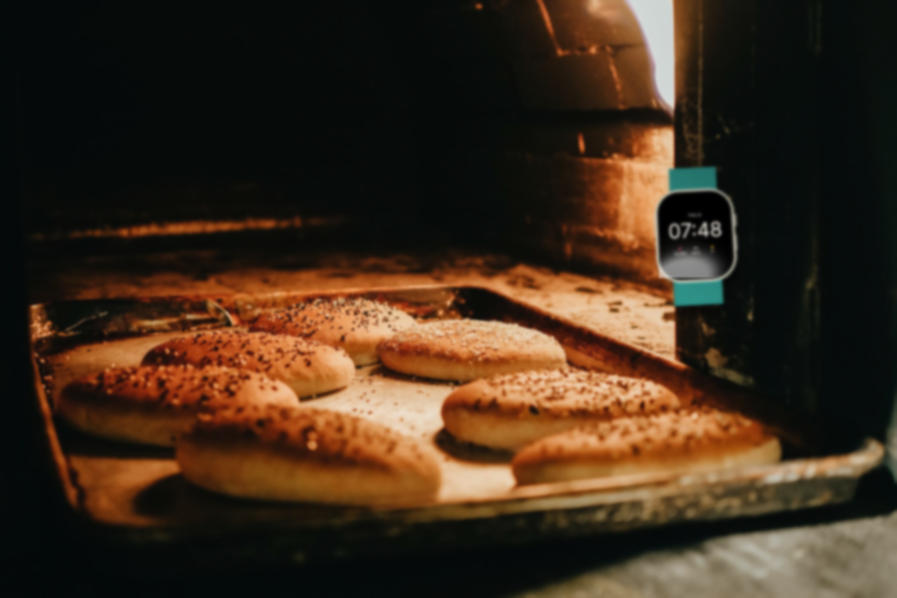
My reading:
7 h 48 min
